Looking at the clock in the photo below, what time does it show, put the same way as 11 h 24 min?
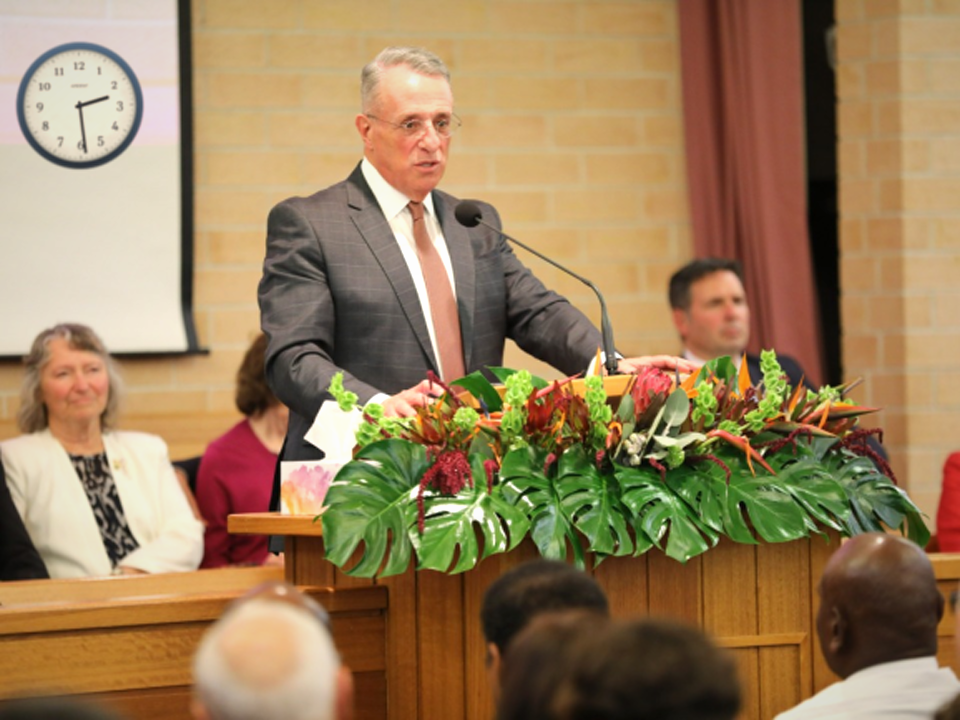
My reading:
2 h 29 min
